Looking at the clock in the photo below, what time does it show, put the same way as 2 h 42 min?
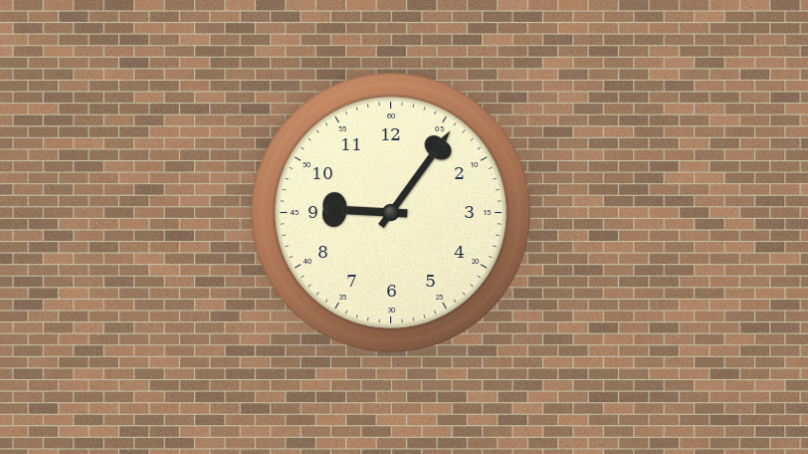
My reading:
9 h 06 min
